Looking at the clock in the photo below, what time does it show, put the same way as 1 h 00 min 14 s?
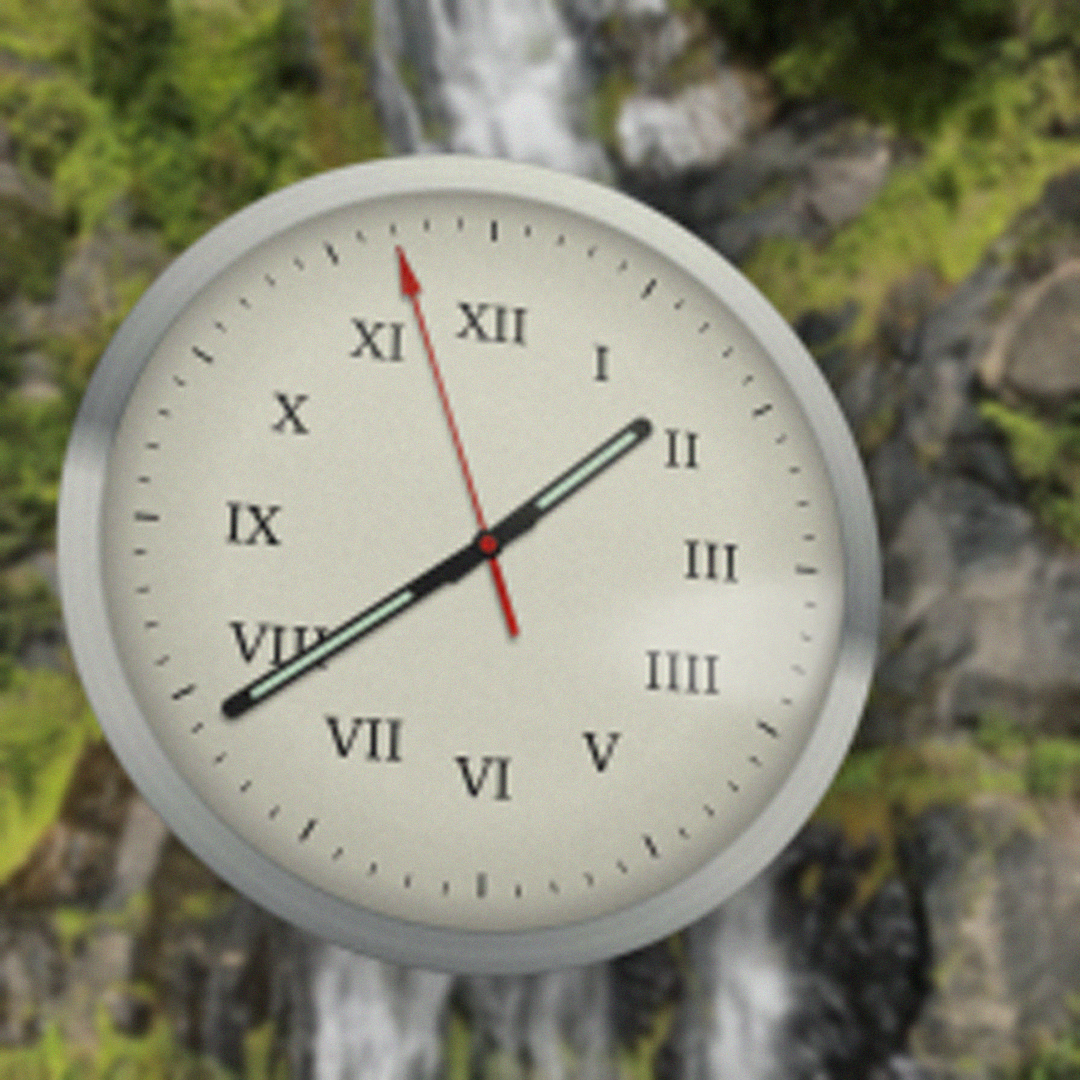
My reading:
1 h 38 min 57 s
